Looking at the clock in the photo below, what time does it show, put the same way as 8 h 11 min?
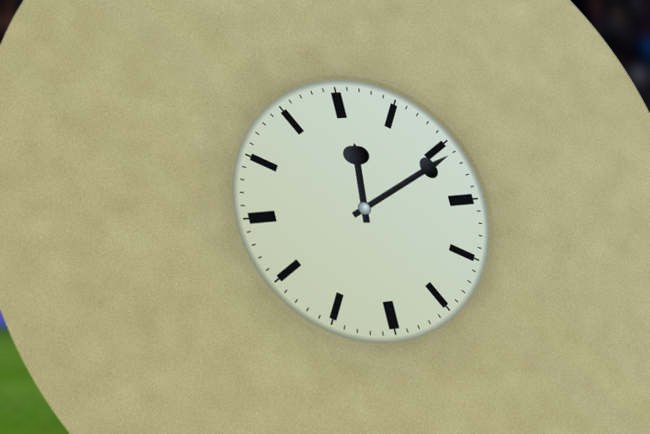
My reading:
12 h 11 min
